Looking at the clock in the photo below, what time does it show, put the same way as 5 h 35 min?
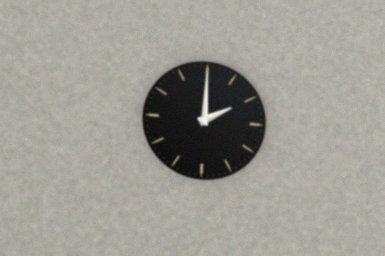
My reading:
2 h 00 min
